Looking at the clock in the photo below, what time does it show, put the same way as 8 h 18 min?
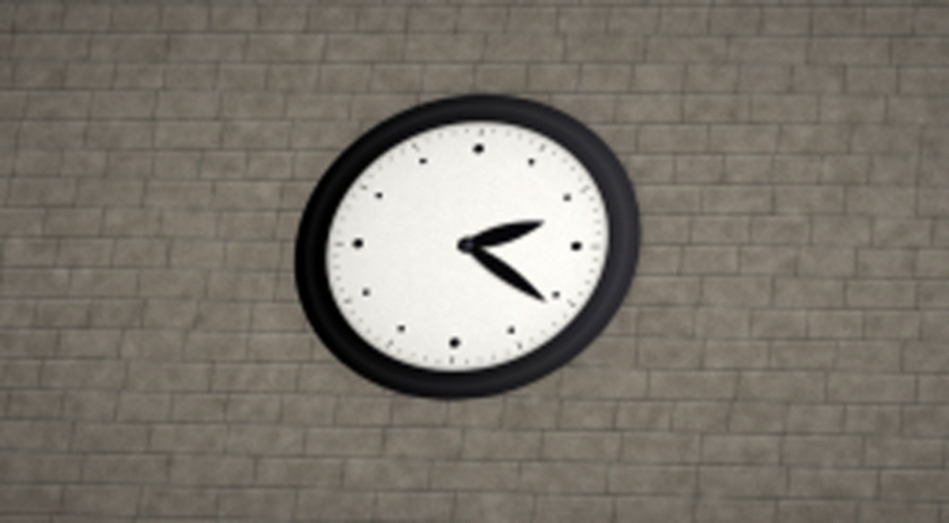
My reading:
2 h 21 min
